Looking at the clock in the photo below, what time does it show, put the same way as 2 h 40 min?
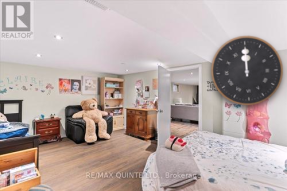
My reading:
12 h 00 min
